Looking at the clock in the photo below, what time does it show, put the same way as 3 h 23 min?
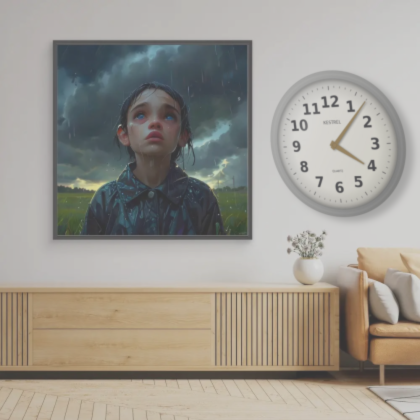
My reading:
4 h 07 min
